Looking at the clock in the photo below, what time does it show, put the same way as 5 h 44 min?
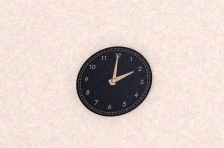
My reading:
2 h 00 min
